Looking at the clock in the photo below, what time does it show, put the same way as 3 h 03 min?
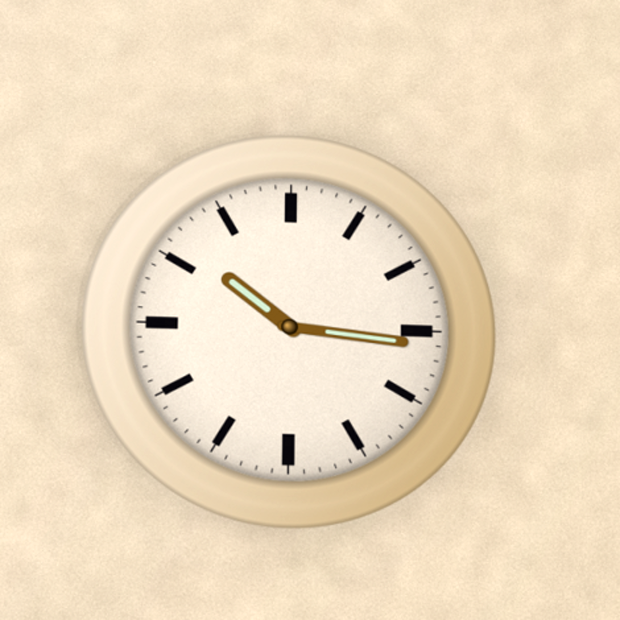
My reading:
10 h 16 min
